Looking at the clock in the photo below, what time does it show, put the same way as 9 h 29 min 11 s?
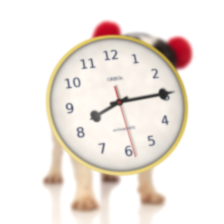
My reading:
8 h 14 min 29 s
